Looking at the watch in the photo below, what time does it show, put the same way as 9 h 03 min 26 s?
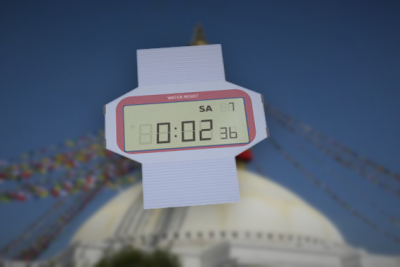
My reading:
0 h 02 min 36 s
